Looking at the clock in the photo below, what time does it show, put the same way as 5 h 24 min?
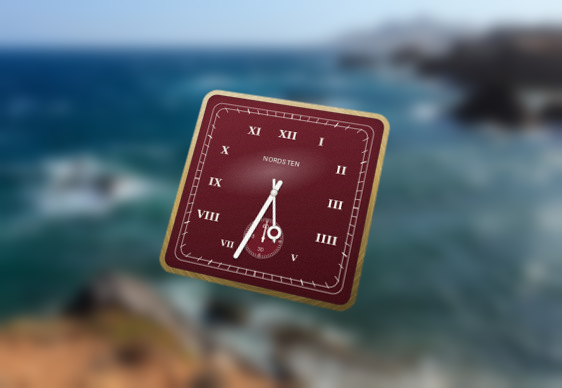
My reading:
5 h 33 min
